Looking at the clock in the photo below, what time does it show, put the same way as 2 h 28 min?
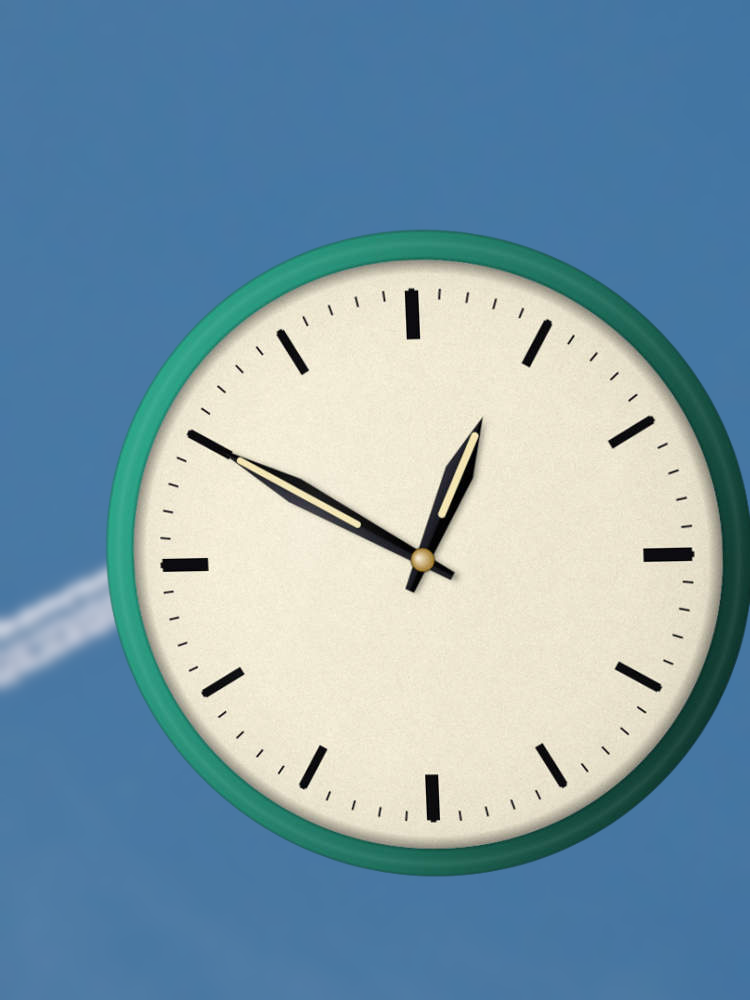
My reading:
12 h 50 min
